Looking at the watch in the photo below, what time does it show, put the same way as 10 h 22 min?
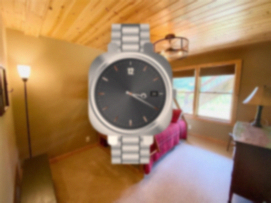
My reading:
3 h 20 min
